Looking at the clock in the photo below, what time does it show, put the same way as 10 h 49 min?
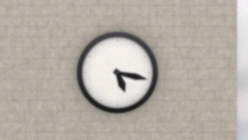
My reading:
5 h 17 min
